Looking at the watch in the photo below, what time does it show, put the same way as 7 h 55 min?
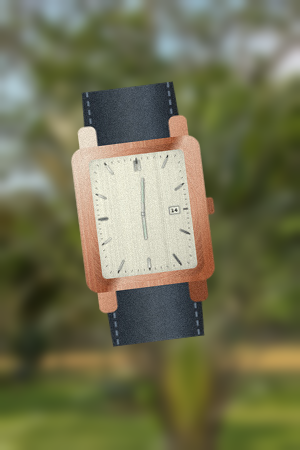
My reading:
6 h 01 min
